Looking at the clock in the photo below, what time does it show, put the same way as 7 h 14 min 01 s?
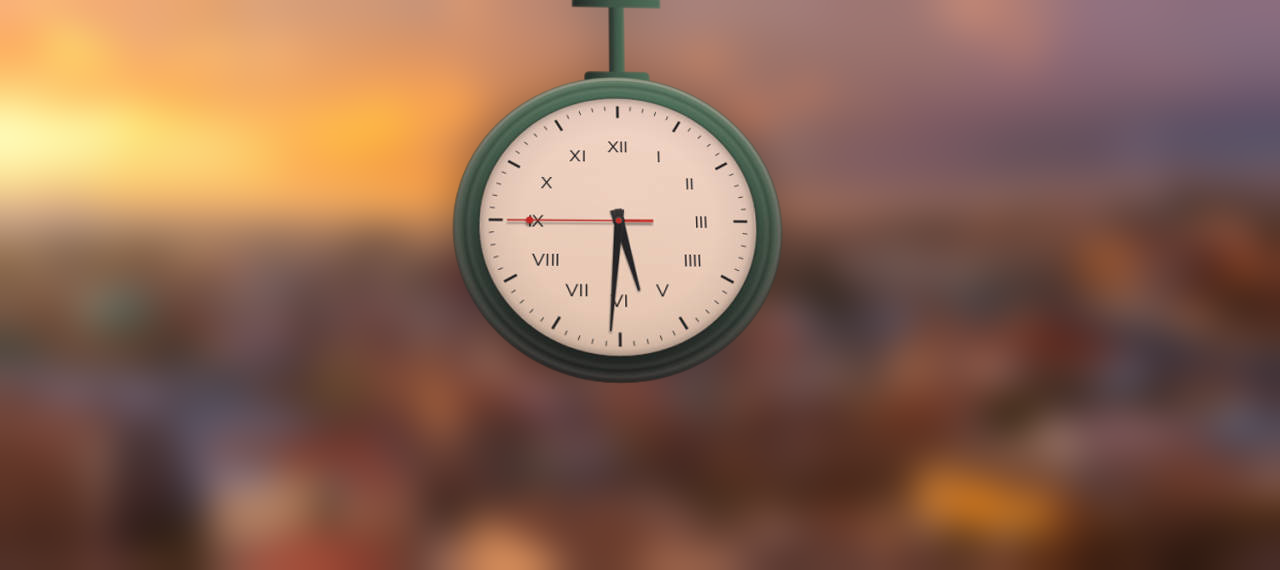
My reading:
5 h 30 min 45 s
